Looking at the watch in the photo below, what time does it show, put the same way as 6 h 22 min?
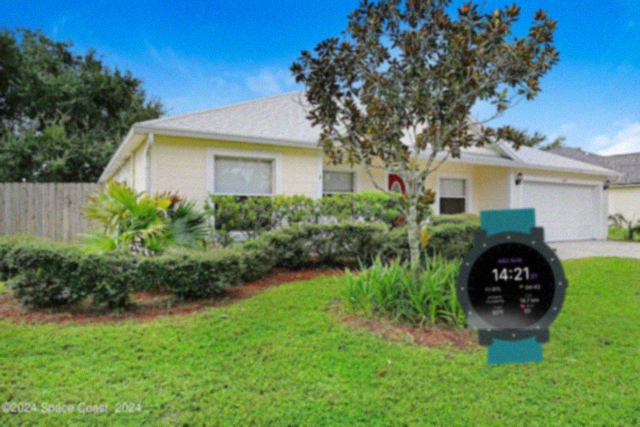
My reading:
14 h 21 min
